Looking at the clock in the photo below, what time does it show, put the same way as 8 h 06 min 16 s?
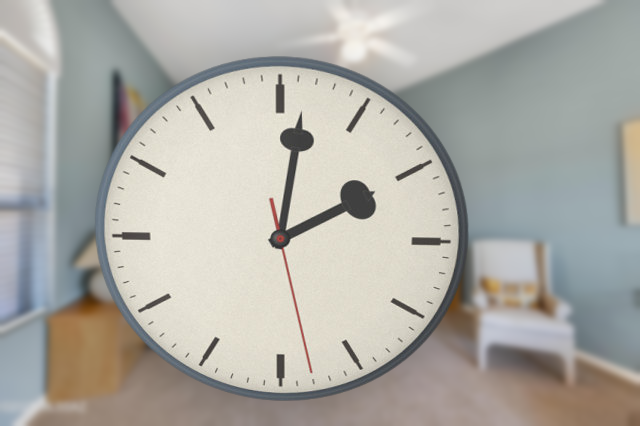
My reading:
2 h 01 min 28 s
